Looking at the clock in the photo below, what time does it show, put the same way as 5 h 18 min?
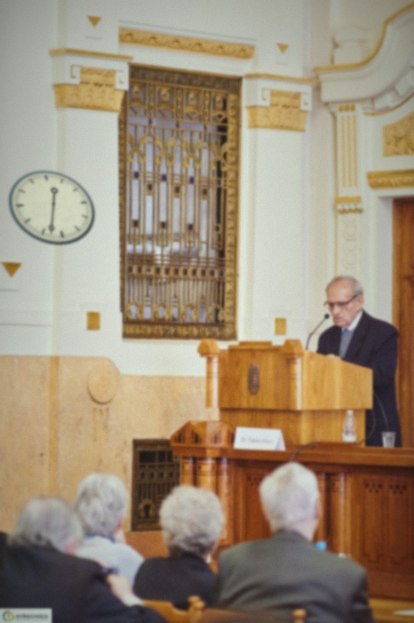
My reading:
12 h 33 min
